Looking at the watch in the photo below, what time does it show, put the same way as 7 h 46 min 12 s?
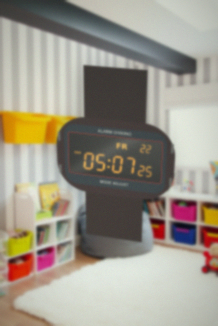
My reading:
5 h 07 min 25 s
